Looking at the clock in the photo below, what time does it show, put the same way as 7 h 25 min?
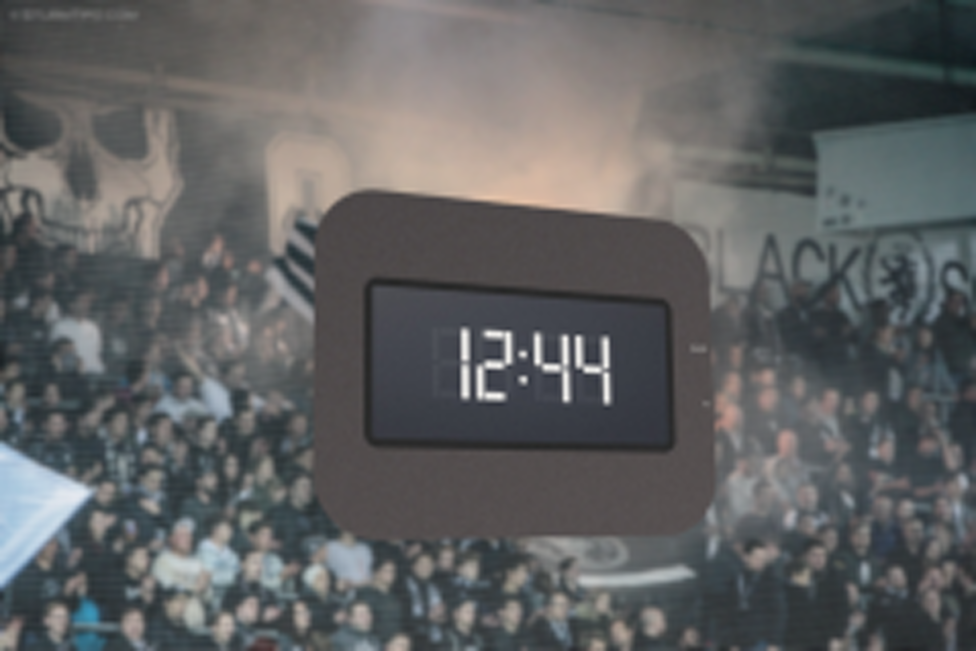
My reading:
12 h 44 min
